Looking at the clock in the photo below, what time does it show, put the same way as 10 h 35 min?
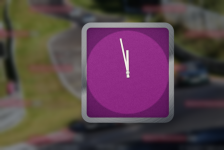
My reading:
11 h 58 min
